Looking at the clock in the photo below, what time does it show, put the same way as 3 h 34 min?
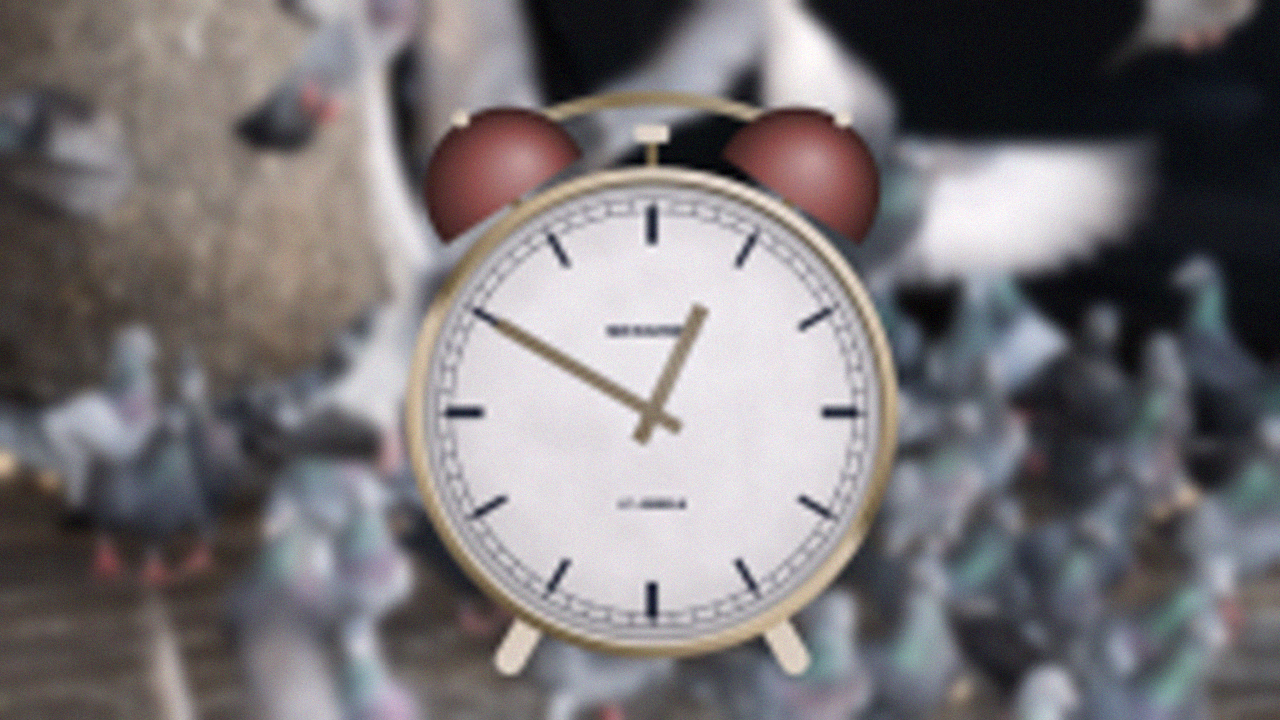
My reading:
12 h 50 min
